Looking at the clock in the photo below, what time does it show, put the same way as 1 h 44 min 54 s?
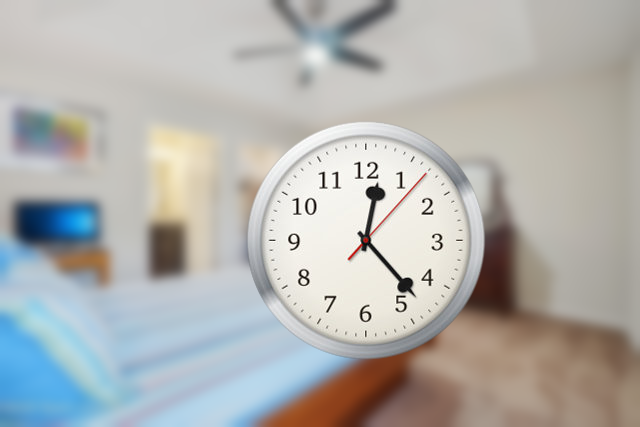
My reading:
12 h 23 min 07 s
